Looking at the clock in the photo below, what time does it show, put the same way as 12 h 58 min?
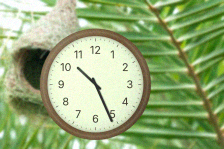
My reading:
10 h 26 min
